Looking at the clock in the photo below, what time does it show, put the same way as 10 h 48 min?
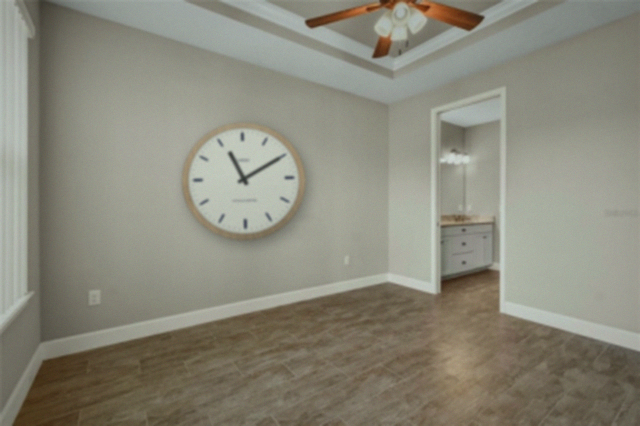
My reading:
11 h 10 min
